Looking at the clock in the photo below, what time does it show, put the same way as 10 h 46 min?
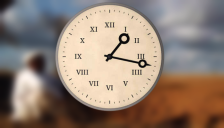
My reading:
1 h 17 min
